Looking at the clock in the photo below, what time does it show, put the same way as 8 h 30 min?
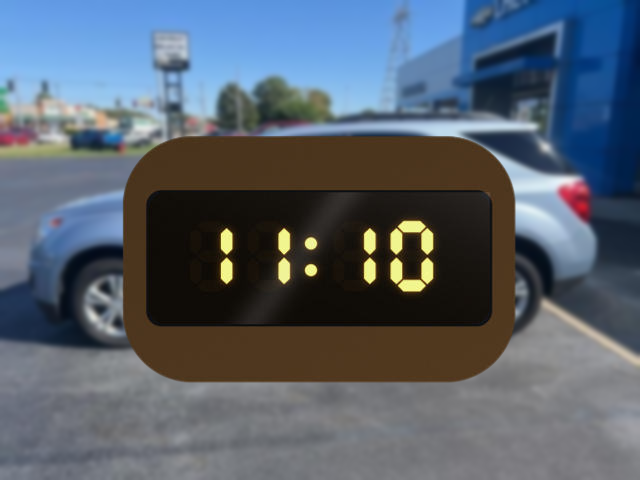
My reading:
11 h 10 min
